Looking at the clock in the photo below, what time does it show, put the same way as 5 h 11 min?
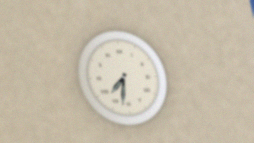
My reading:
7 h 32 min
